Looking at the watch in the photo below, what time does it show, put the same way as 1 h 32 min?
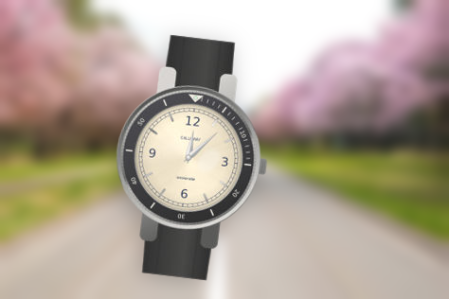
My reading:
12 h 07 min
